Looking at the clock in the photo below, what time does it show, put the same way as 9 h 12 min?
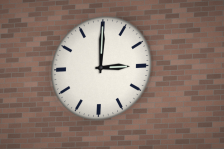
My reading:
3 h 00 min
